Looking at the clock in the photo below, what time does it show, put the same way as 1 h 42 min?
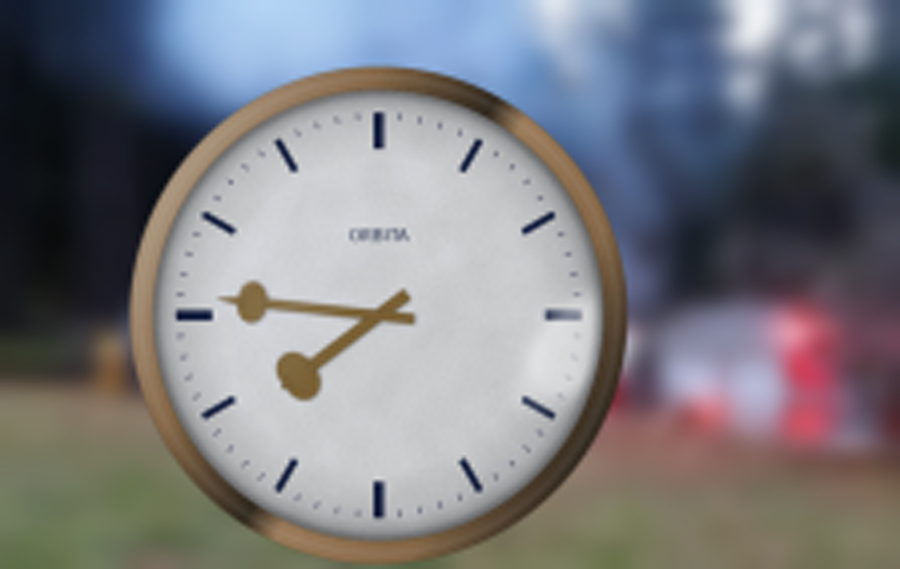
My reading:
7 h 46 min
